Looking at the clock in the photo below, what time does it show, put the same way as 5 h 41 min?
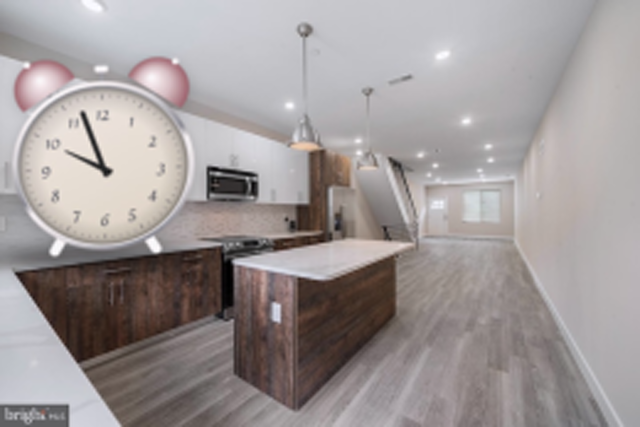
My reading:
9 h 57 min
